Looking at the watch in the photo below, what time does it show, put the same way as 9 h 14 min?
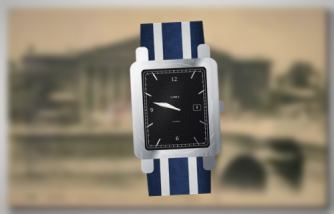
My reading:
9 h 48 min
